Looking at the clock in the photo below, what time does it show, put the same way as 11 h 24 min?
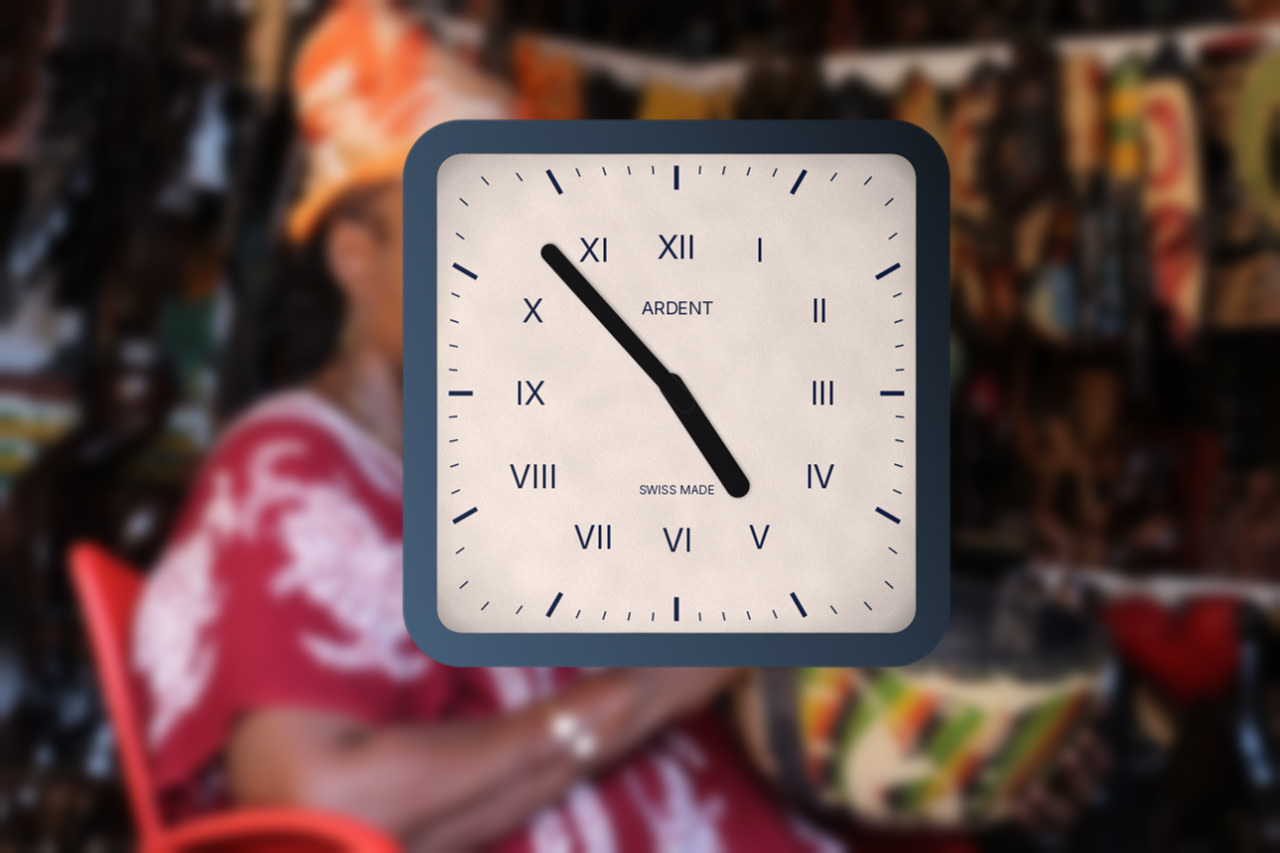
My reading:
4 h 53 min
